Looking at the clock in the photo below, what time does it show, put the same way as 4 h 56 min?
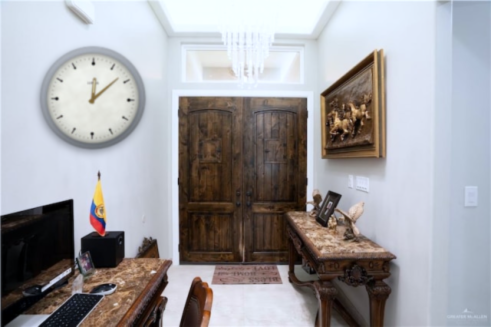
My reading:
12 h 08 min
